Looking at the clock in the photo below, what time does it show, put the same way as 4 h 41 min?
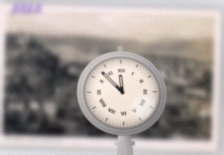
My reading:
11 h 53 min
